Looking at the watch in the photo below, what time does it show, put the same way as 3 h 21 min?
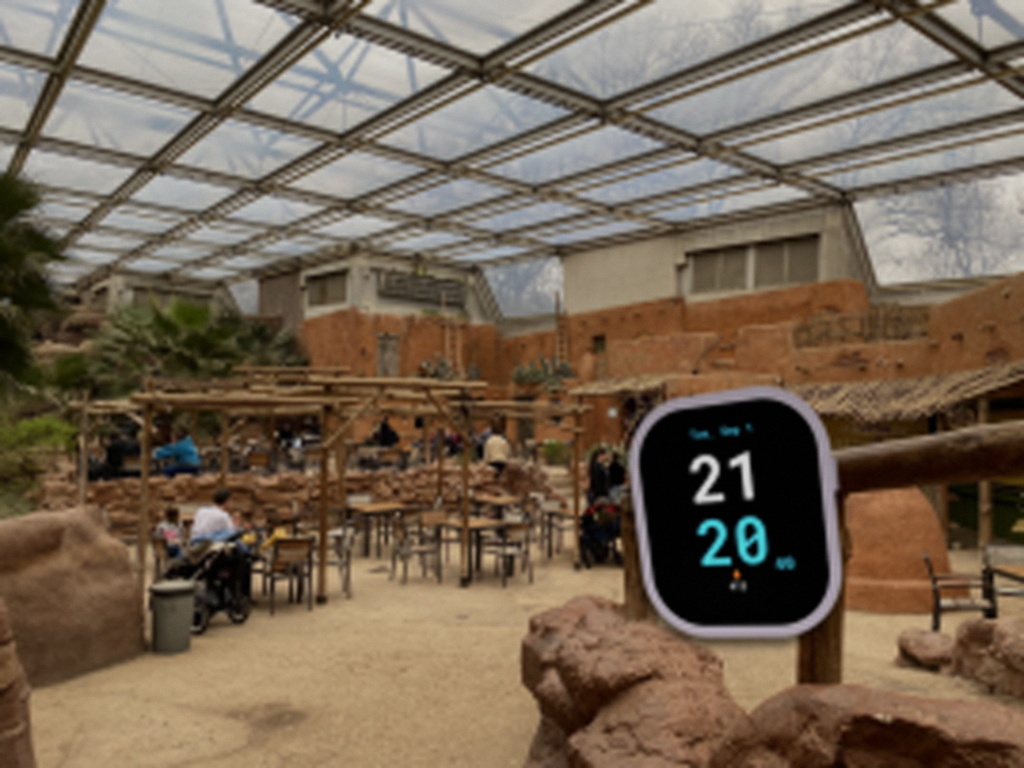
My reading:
21 h 20 min
